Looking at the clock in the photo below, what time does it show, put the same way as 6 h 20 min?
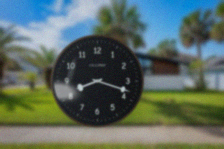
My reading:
8 h 18 min
